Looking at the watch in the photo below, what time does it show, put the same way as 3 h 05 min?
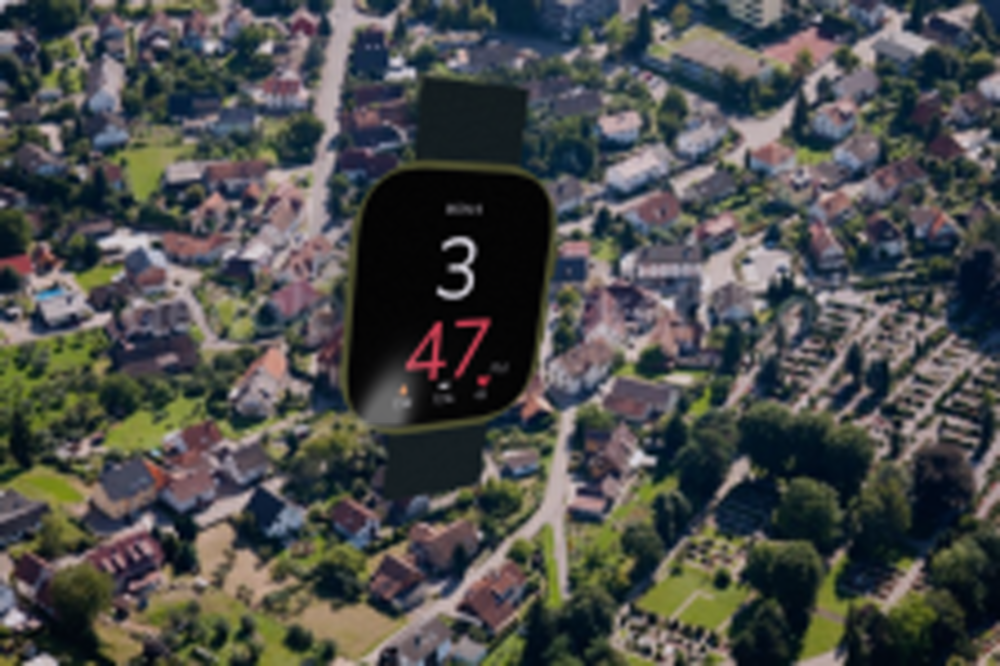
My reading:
3 h 47 min
